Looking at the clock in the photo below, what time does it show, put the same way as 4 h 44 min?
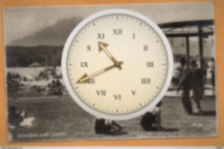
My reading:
10 h 41 min
